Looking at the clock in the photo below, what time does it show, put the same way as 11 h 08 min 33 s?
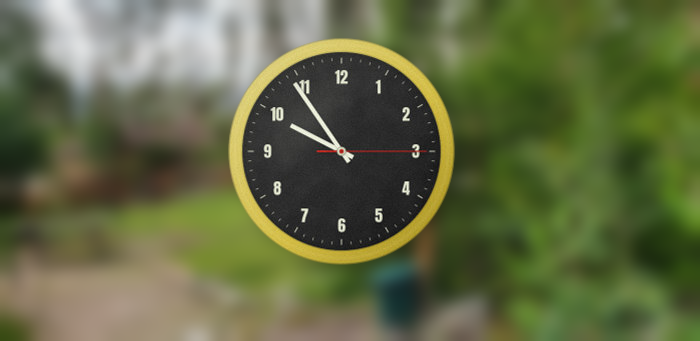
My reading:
9 h 54 min 15 s
